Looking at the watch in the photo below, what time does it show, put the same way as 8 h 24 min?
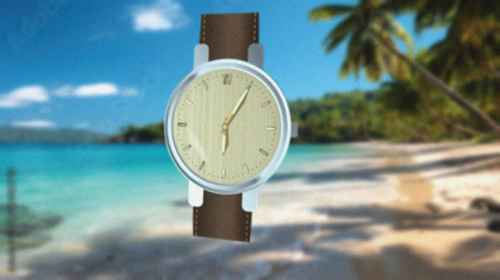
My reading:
6 h 05 min
